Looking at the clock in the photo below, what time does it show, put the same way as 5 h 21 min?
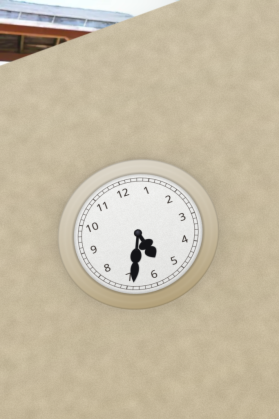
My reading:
5 h 34 min
